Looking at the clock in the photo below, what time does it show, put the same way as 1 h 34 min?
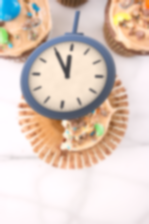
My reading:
11 h 55 min
